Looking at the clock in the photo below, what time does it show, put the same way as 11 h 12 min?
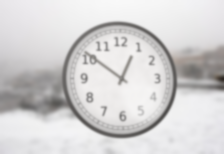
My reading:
12 h 51 min
